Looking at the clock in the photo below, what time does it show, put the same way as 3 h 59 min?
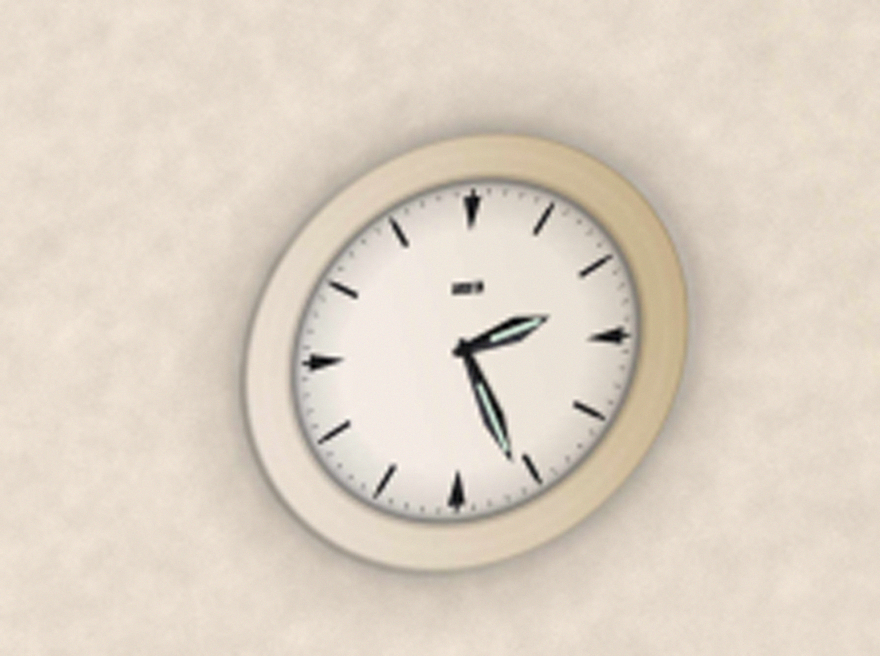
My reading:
2 h 26 min
